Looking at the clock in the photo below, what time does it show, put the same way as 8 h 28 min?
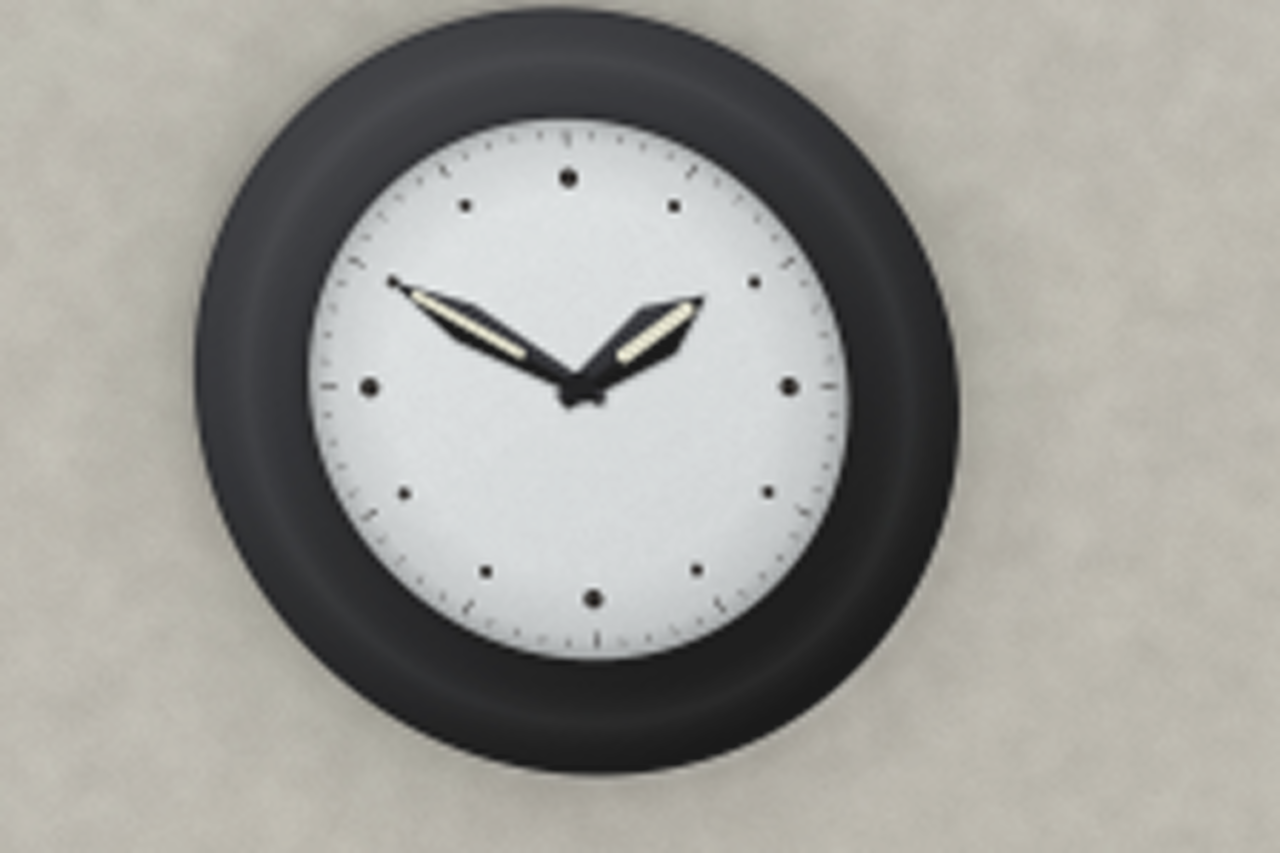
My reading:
1 h 50 min
